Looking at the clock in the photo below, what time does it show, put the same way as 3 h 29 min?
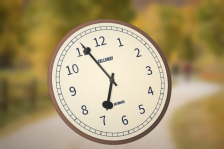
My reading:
6 h 56 min
